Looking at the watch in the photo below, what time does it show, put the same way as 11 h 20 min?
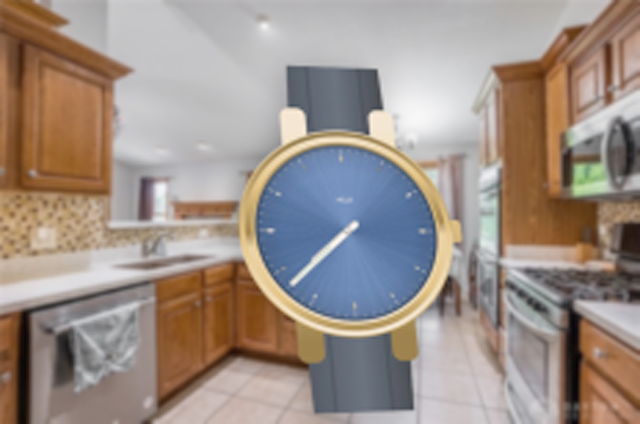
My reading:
7 h 38 min
